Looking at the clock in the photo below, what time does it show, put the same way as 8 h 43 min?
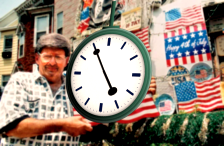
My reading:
4 h 55 min
